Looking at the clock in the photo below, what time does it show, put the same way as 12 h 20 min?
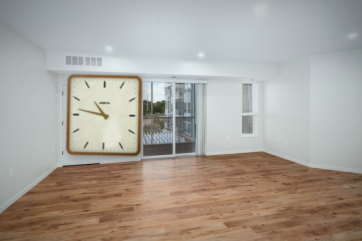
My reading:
10 h 47 min
